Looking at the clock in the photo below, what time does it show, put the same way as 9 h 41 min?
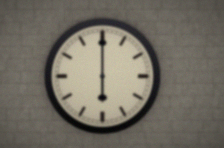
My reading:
6 h 00 min
